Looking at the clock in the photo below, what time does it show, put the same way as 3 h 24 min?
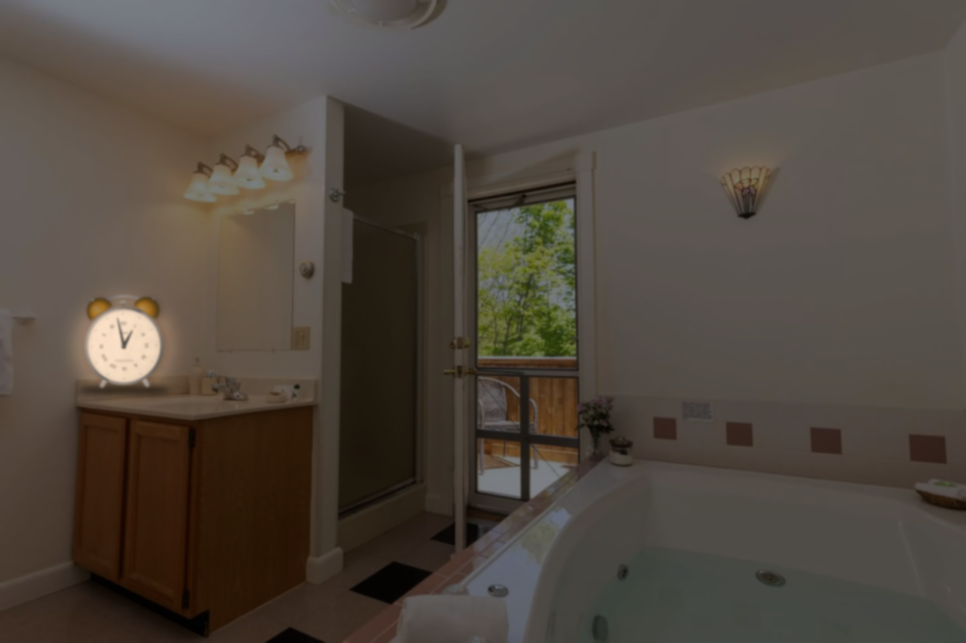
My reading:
12 h 58 min
